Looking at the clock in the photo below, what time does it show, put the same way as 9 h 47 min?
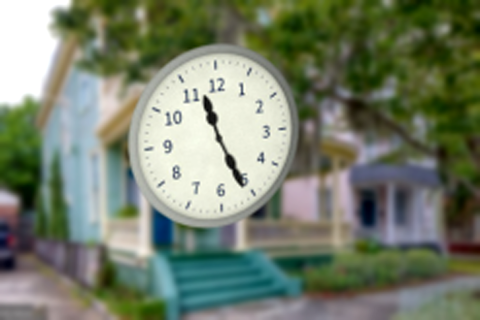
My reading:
11 h 26 min
